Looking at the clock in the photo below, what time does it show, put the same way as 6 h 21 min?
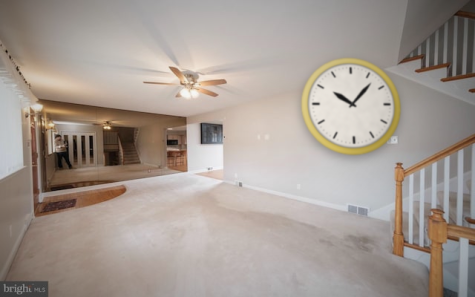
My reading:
10 h 07 min
